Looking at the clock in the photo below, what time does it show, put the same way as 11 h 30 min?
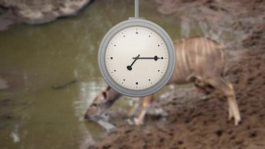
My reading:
7 h 15 min
